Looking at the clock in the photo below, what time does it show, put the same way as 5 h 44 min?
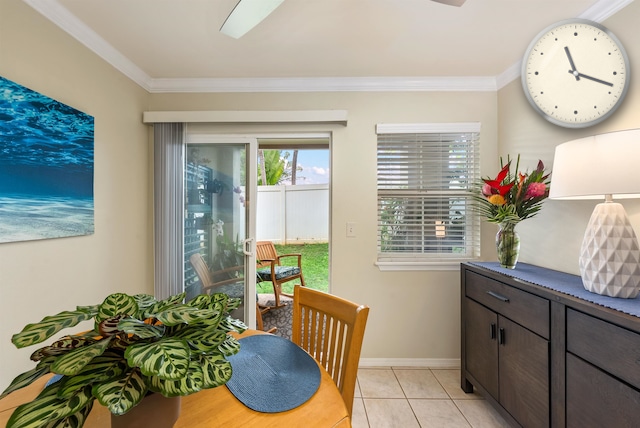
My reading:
11 h 18 min
